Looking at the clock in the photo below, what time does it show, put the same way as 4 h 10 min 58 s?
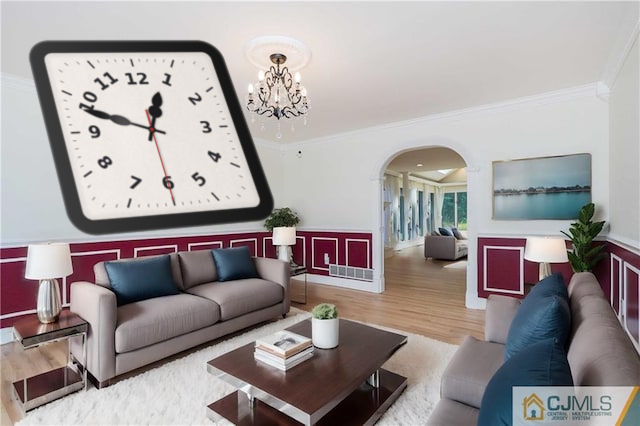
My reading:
12 h 48 min 30 s
